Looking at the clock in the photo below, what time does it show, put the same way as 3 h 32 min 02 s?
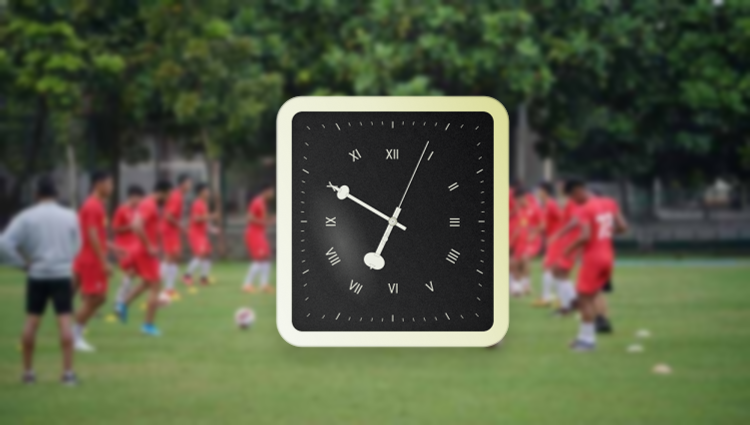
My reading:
6 h 50 min 04 s
